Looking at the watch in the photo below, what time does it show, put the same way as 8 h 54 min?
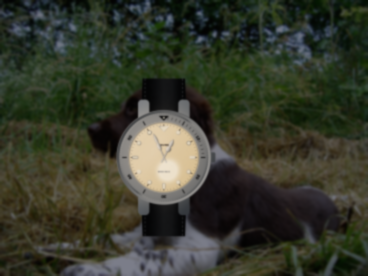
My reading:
12 h 56 min
